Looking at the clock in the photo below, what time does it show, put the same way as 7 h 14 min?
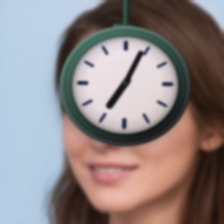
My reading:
7 h 04 min
